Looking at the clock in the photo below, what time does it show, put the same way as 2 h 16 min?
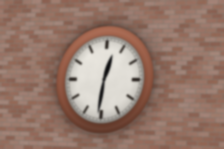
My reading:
12 h 31 min
